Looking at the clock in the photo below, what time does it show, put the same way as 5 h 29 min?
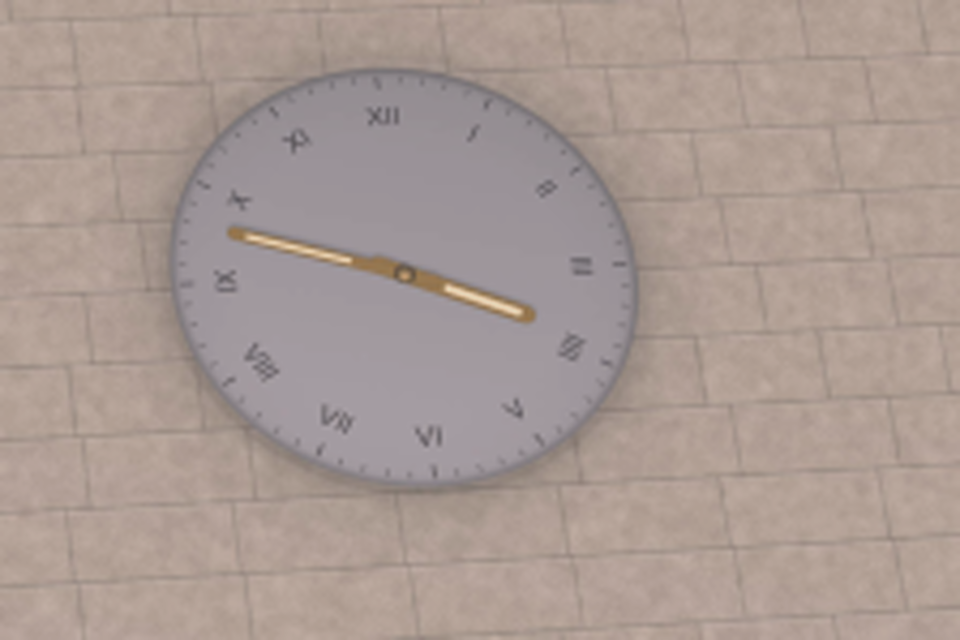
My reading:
3 h 48 min
